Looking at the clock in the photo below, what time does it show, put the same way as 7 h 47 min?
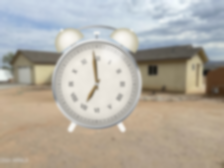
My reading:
6 h 59 min
